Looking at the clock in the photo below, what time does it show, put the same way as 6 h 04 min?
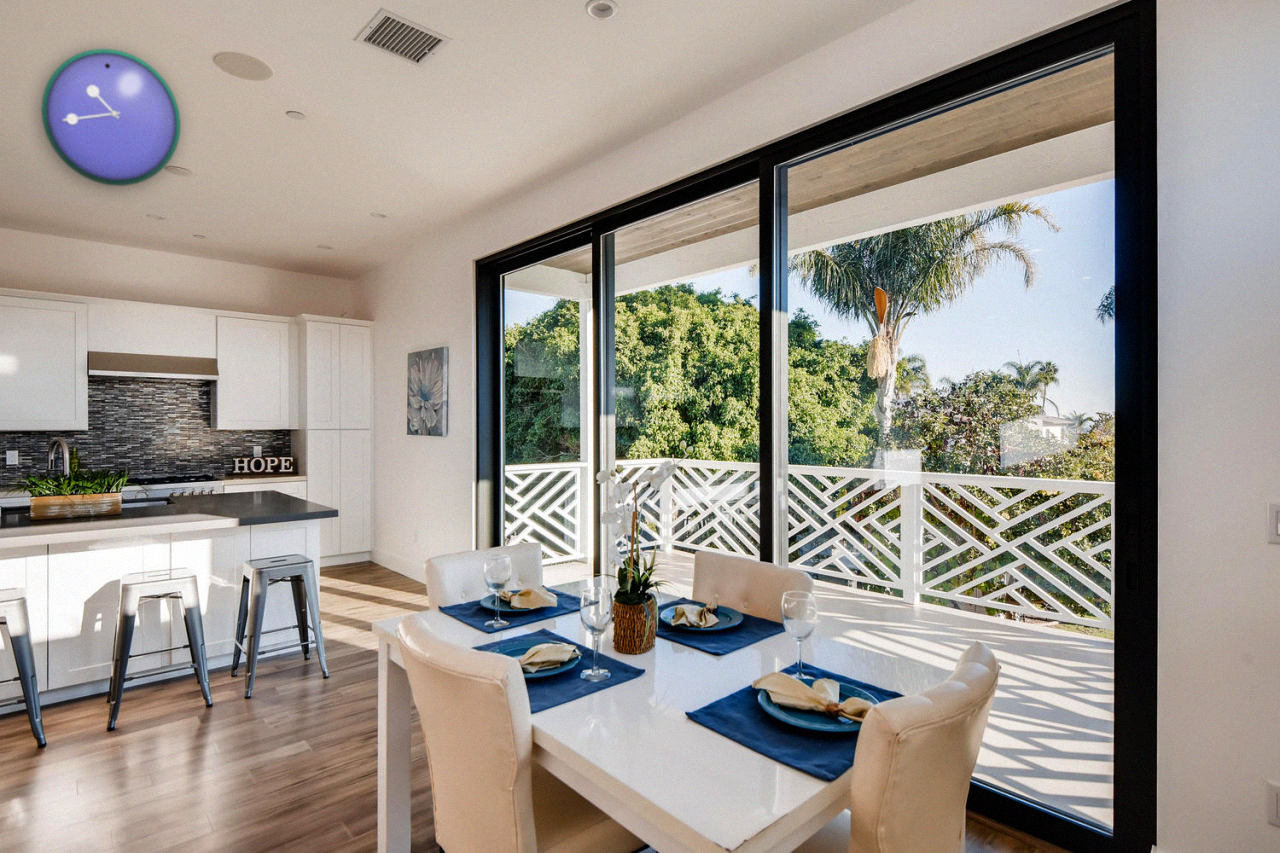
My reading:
10 h 44 min
